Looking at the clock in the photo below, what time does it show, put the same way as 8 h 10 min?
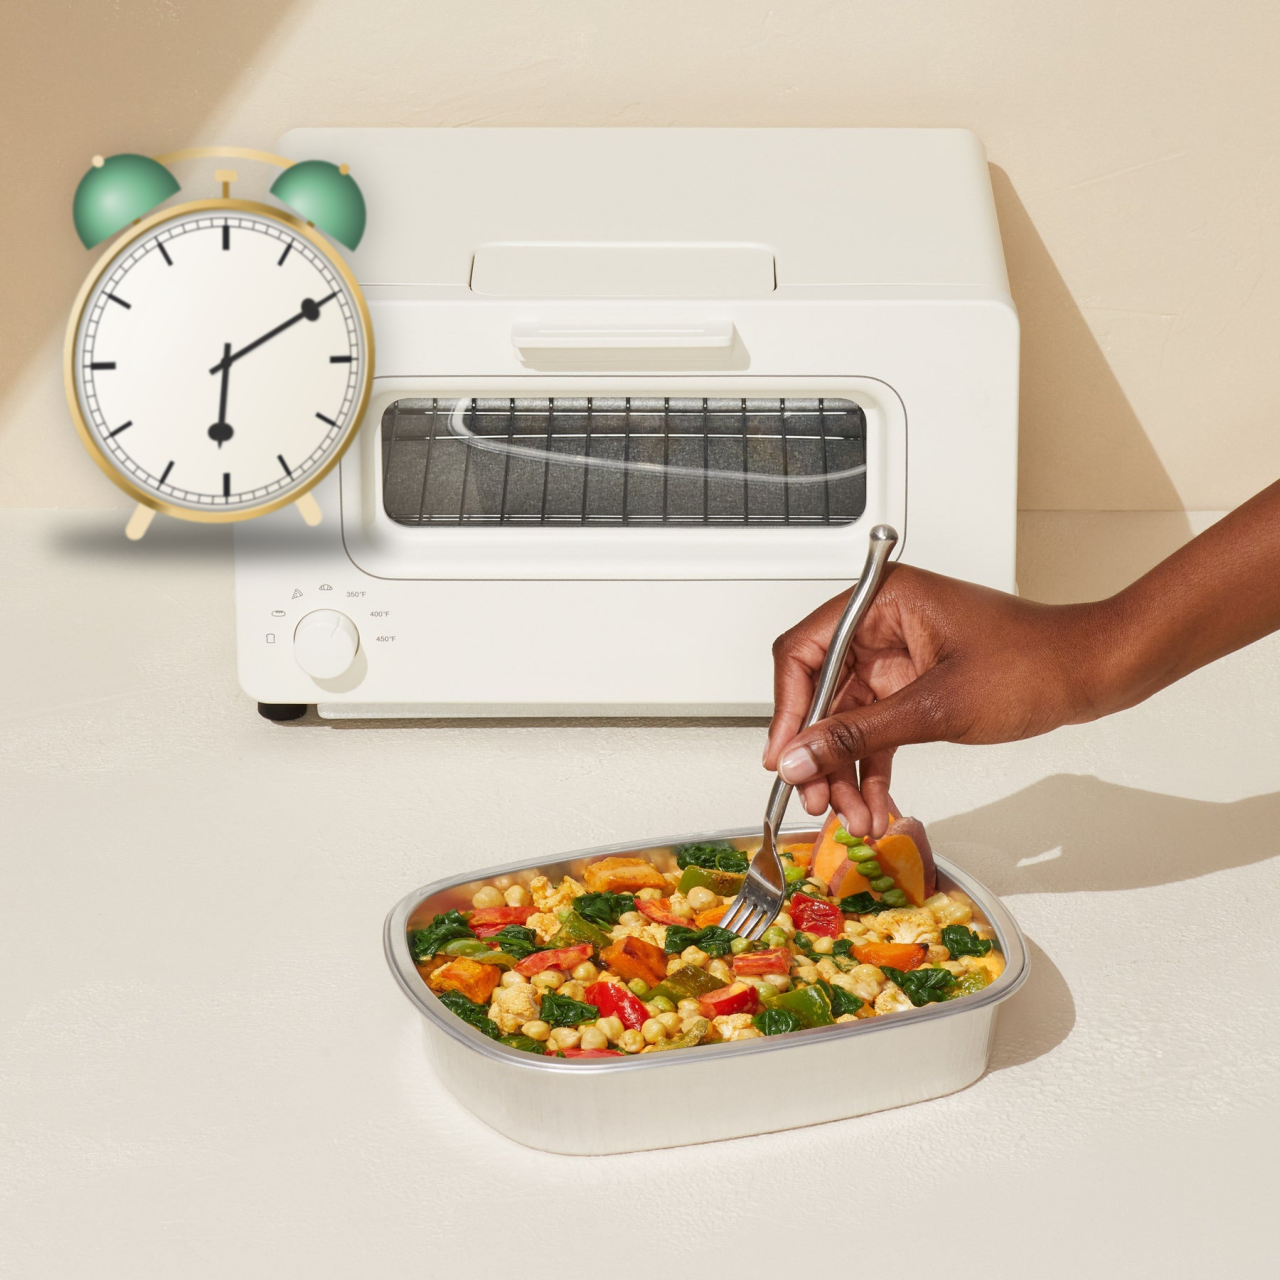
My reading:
6 h 10 min
